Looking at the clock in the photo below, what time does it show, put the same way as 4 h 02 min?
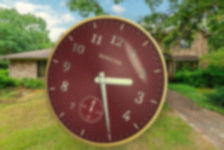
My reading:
2 h 25 min
